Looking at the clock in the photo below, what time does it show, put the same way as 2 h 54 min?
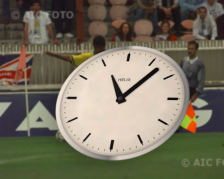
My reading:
11 h 07 min
